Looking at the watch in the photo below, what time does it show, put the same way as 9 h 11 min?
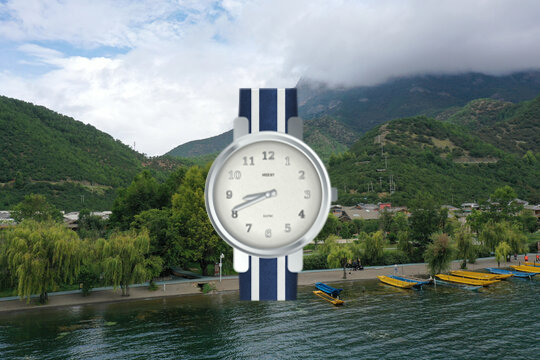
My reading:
8 h 41 min
